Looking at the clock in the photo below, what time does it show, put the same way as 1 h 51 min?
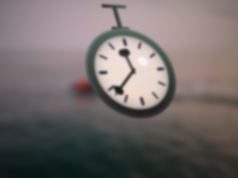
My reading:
11 h 38 min
